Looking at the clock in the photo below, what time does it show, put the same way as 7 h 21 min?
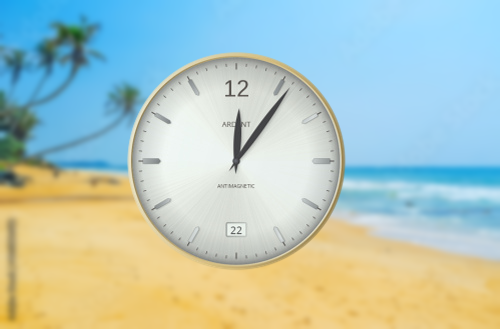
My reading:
12 h 06 min
